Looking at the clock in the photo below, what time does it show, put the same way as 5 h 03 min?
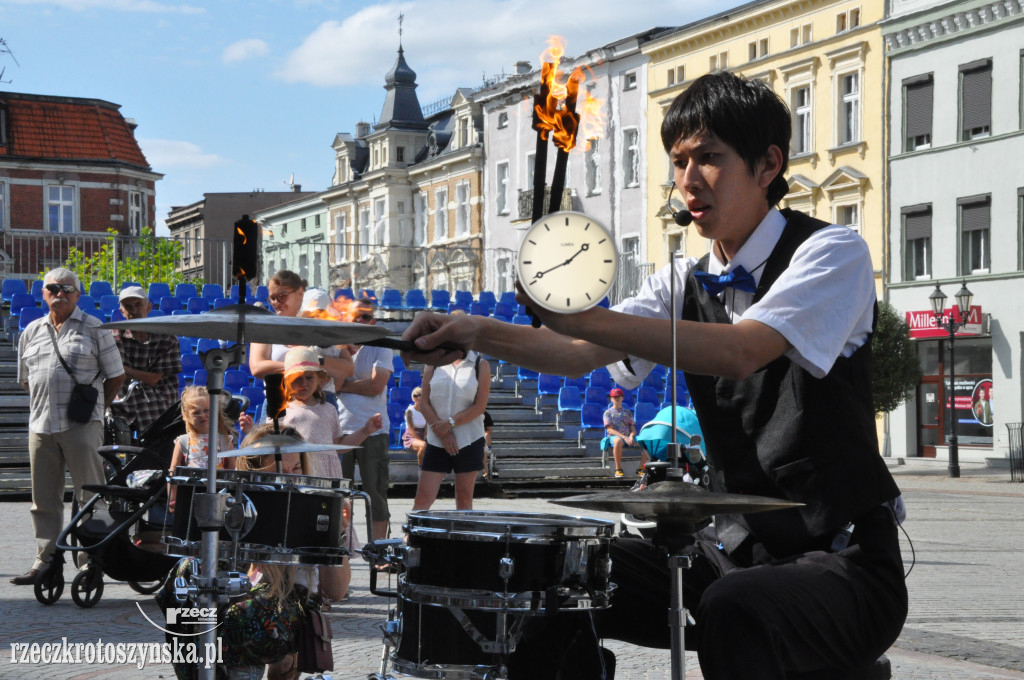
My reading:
1 h 41 min
